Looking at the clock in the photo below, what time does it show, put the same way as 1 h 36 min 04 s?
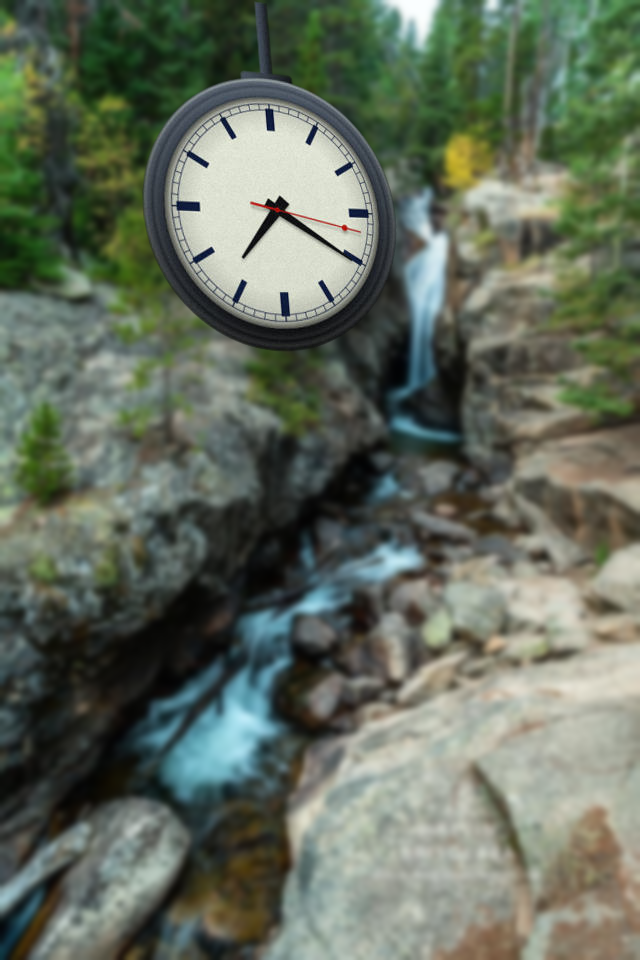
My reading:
7 h 20 min 17 s
